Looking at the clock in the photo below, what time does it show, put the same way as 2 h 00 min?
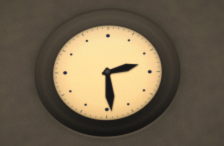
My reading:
2 h 29 min
